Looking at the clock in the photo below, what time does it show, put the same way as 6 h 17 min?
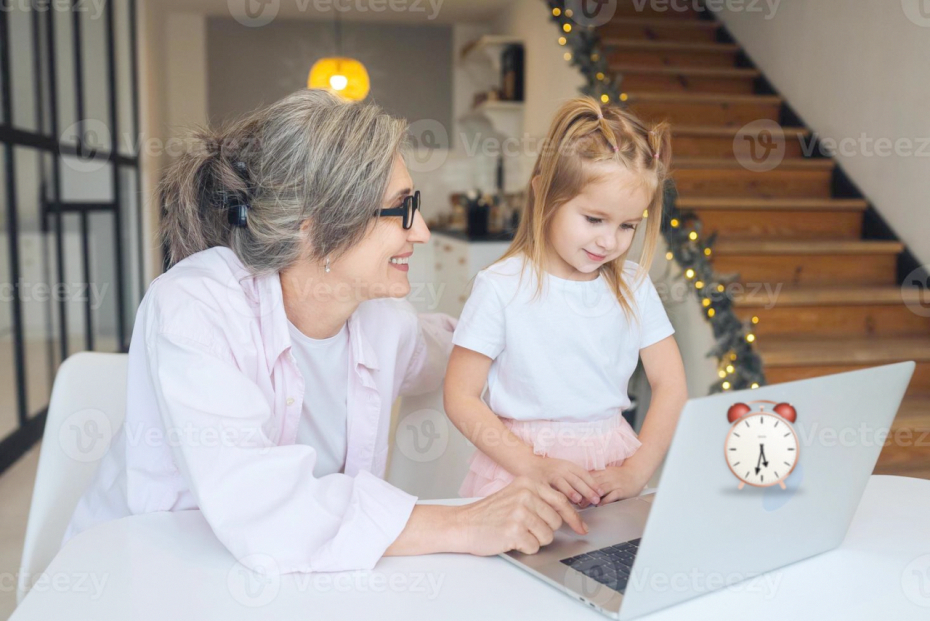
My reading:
5 h 32 min
